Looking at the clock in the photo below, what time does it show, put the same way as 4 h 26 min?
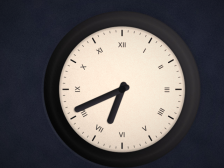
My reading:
6 h 41 min
